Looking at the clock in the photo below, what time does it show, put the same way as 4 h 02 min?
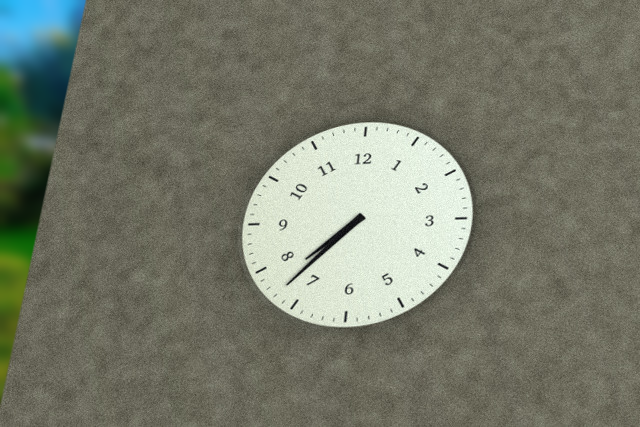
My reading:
7 h 37 min
